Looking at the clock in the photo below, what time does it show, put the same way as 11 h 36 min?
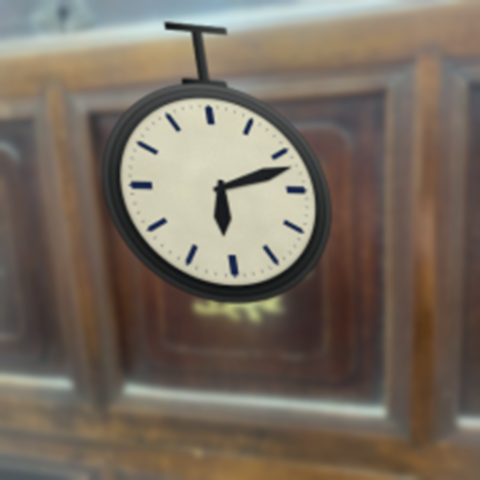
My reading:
6 h 12 min
